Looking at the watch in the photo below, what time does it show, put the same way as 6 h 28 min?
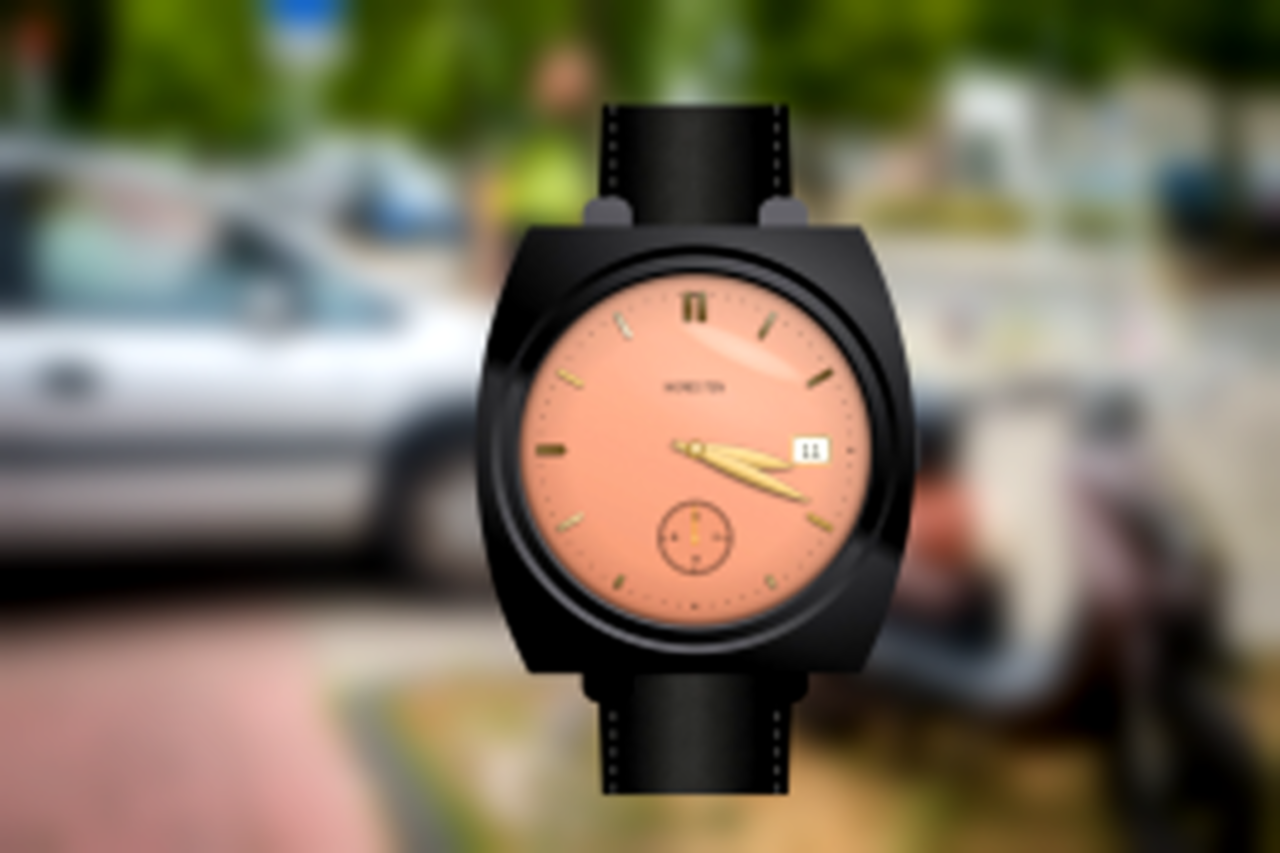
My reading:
3 h 19 min
